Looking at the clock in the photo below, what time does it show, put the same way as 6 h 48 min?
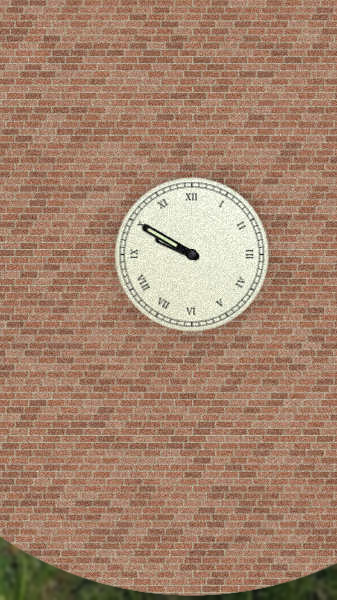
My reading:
9 h 50 min
